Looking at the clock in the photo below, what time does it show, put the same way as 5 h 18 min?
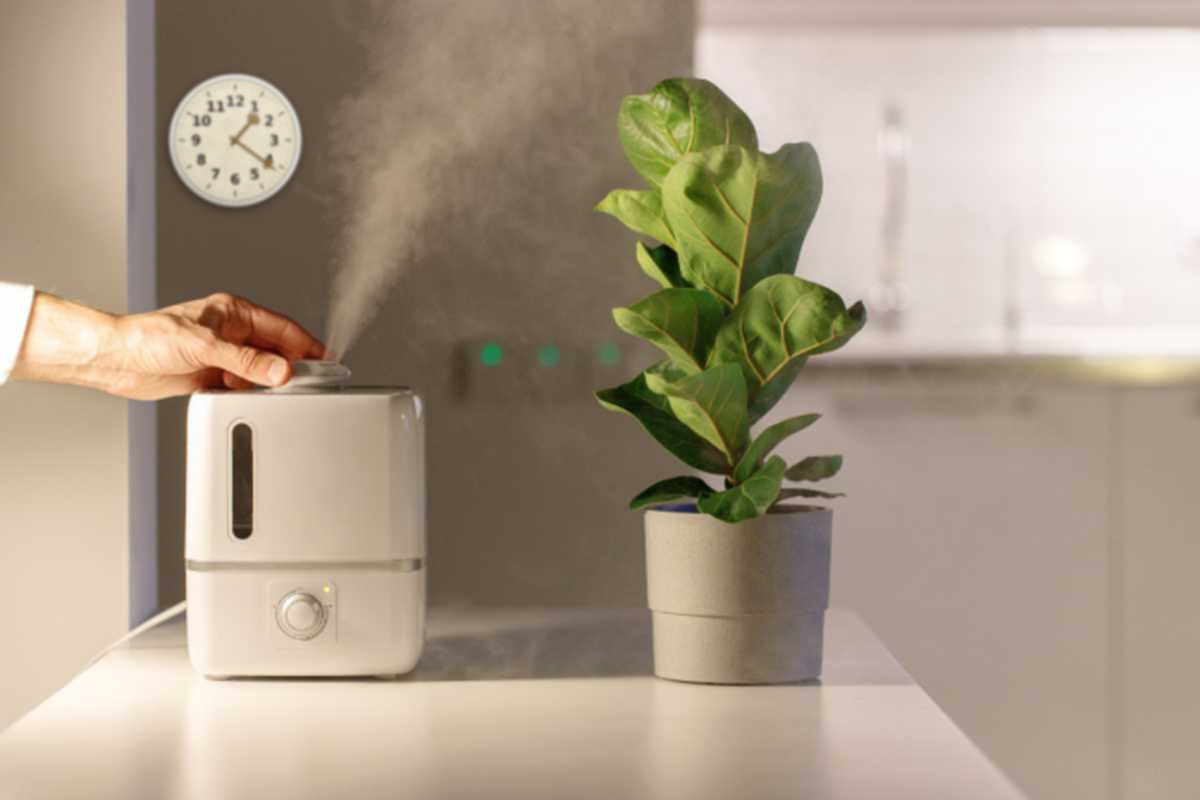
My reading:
1 h 21 min
